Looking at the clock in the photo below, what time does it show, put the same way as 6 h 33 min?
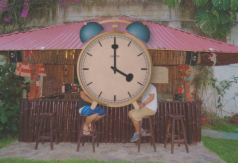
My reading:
4 h 00 min
